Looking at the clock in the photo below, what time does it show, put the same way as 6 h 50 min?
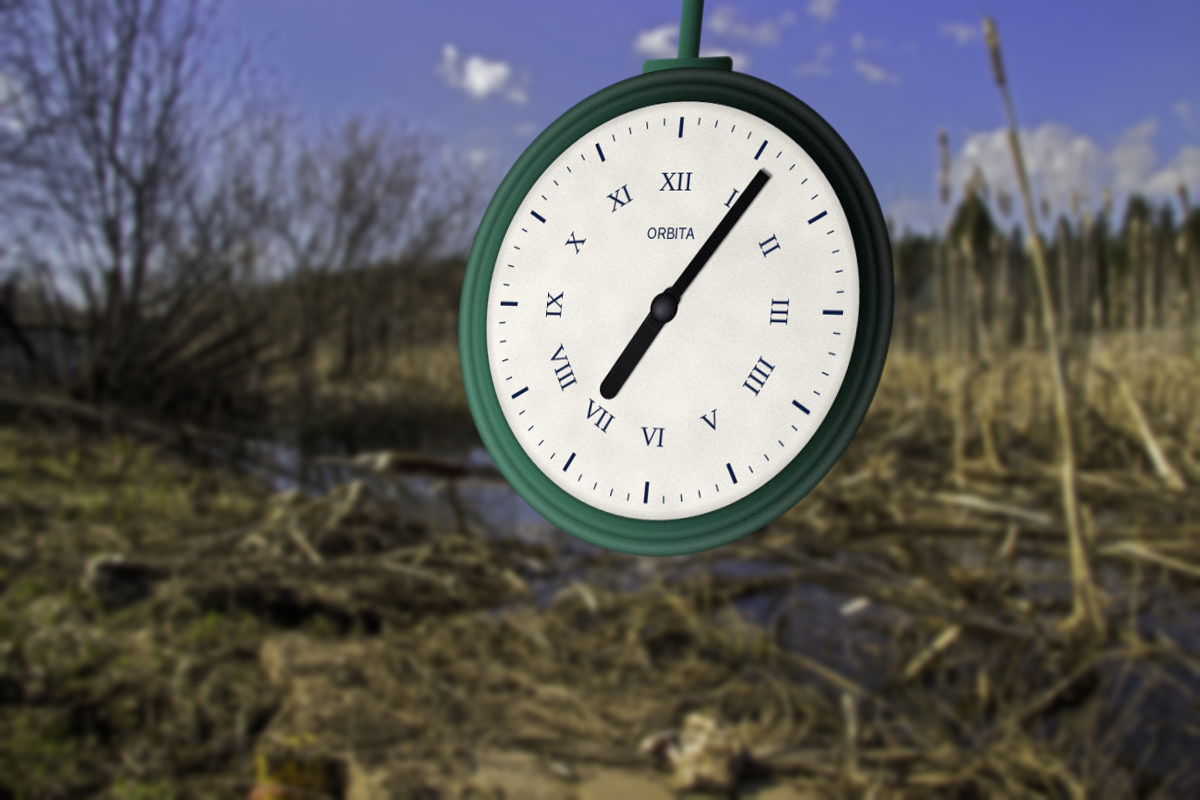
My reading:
7 h 06 min
